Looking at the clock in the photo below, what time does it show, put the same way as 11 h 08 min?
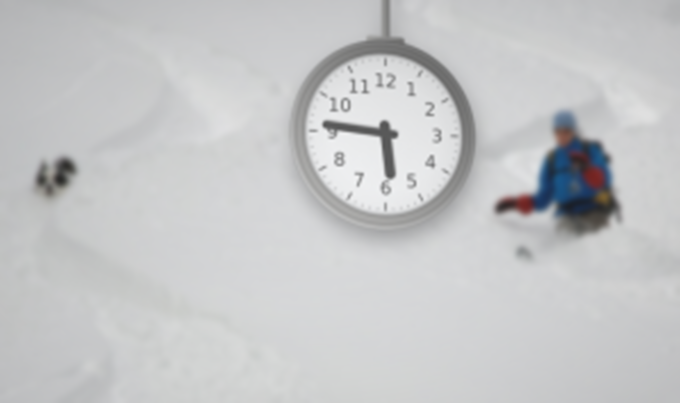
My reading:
5 h 46 min
